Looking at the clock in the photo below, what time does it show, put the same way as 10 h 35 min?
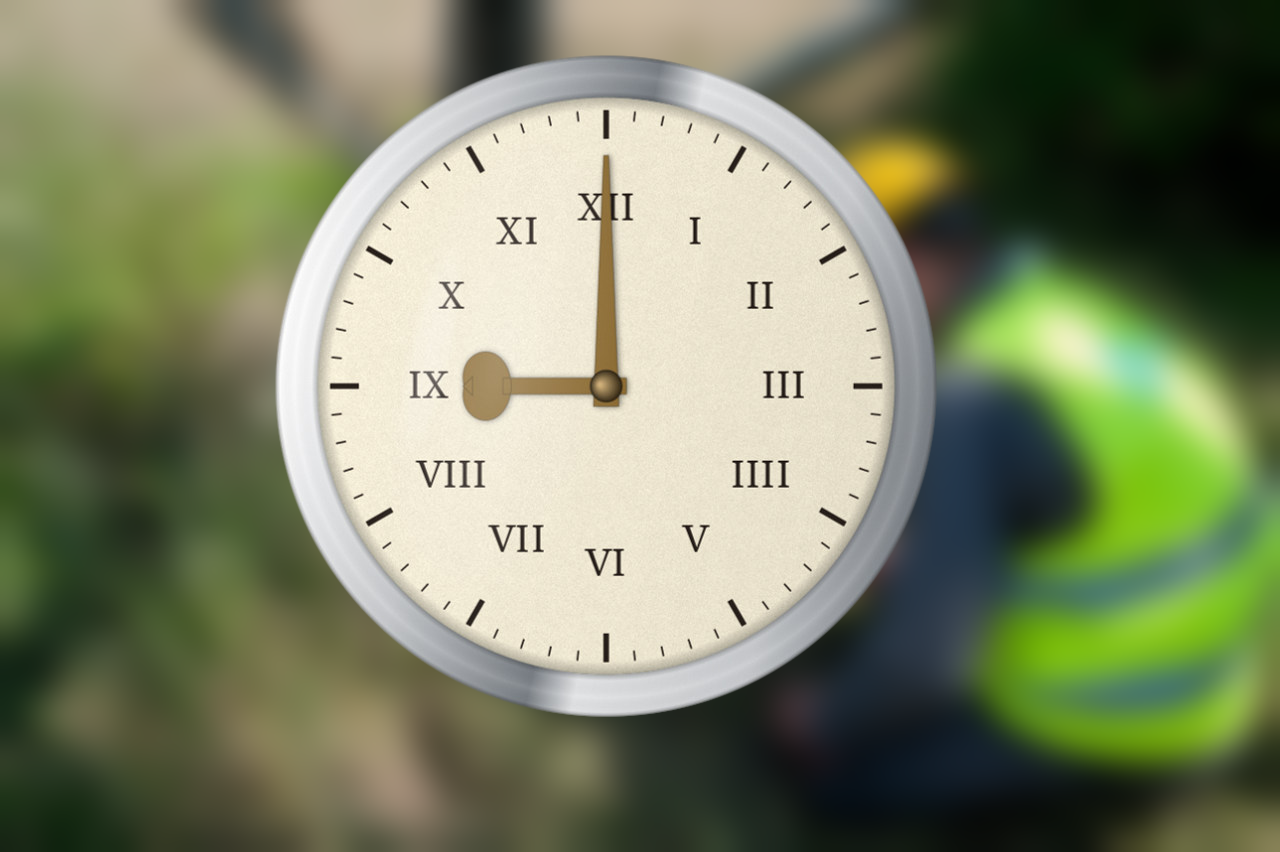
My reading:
9 h 00 min
